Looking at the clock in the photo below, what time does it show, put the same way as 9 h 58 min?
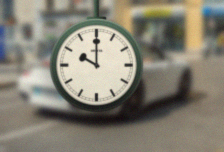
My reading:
10 h 00 min
